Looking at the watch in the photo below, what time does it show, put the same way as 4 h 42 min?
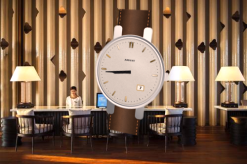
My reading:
8 h 44 min
